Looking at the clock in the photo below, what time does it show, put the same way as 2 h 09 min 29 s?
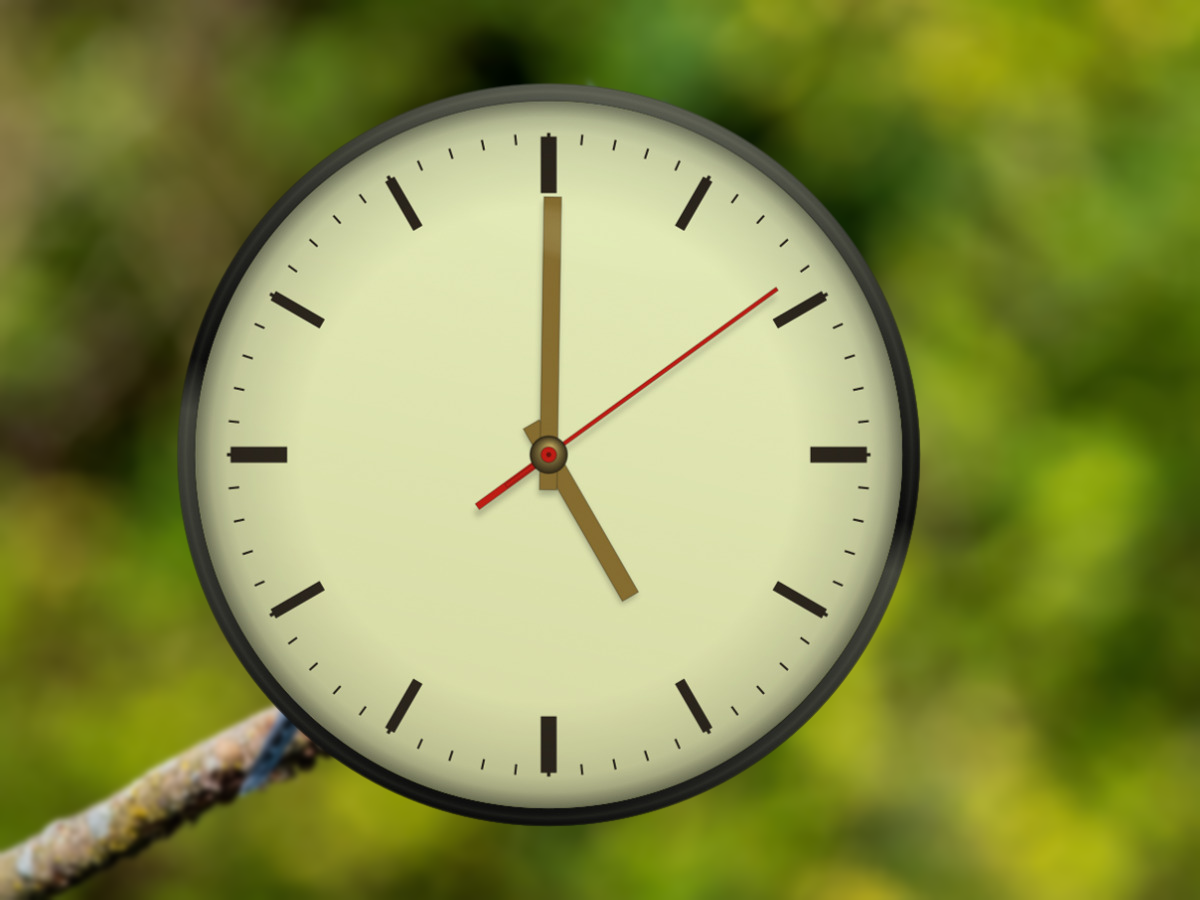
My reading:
5 h 00 min 09 s
